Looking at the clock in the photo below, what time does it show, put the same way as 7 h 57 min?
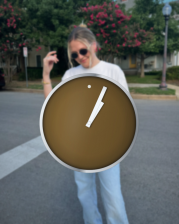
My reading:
1 h 04 min
